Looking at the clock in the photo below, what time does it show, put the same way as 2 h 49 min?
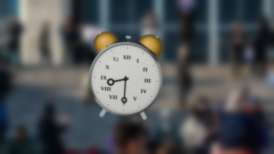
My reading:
8 h 30 min
